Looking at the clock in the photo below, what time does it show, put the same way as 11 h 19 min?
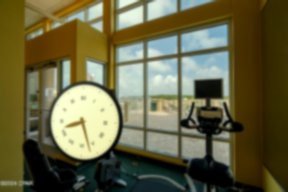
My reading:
8 h 27 min
